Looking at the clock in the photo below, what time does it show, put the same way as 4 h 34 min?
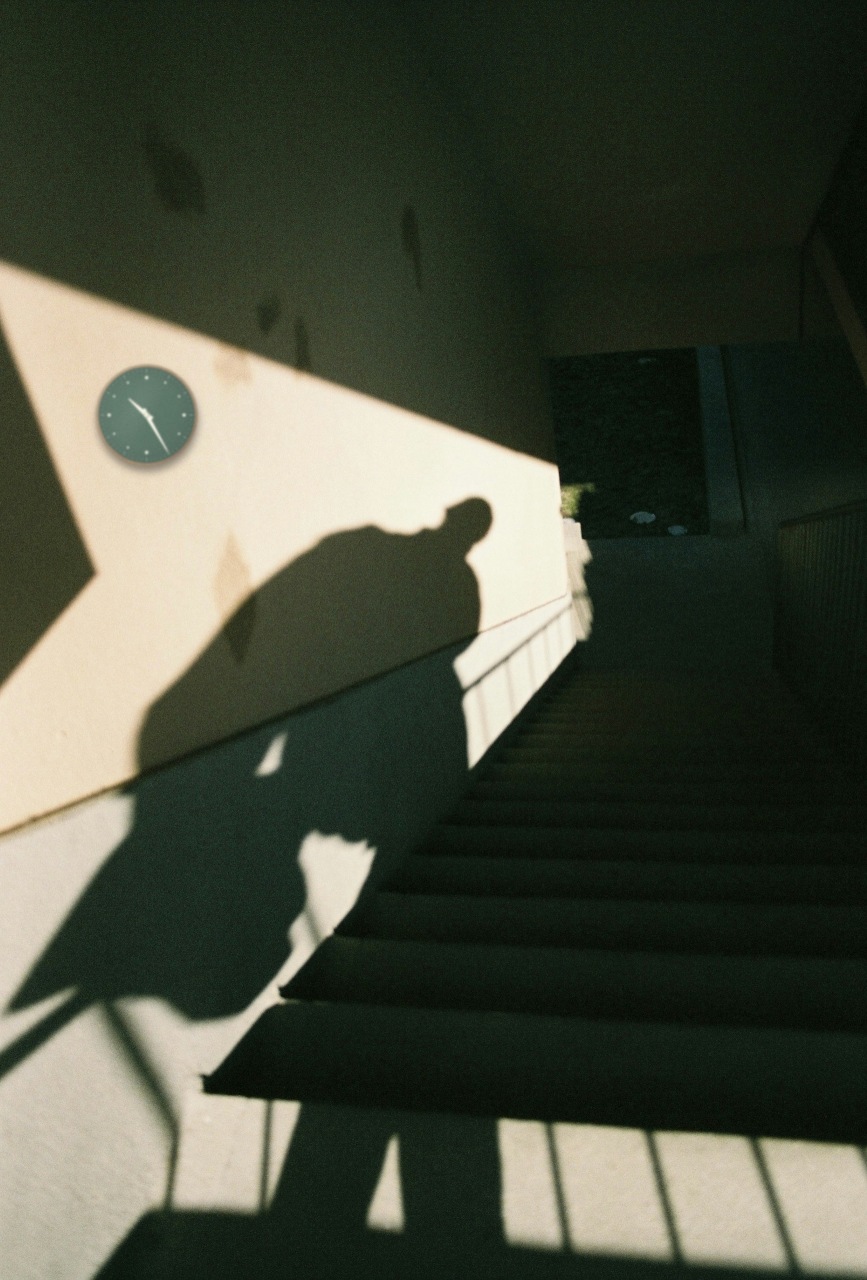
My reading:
10 h 25 min
